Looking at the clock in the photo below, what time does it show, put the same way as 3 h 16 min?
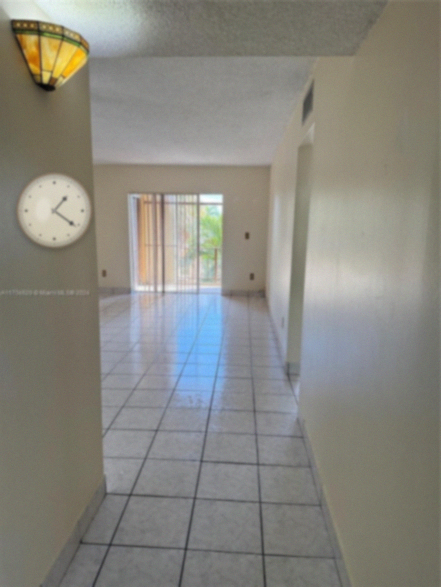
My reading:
1 h 21 min
